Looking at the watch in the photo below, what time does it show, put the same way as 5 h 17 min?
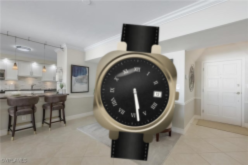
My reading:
5 h 28 min
